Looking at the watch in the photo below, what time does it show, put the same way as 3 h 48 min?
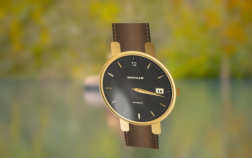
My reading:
3 h 17 min
